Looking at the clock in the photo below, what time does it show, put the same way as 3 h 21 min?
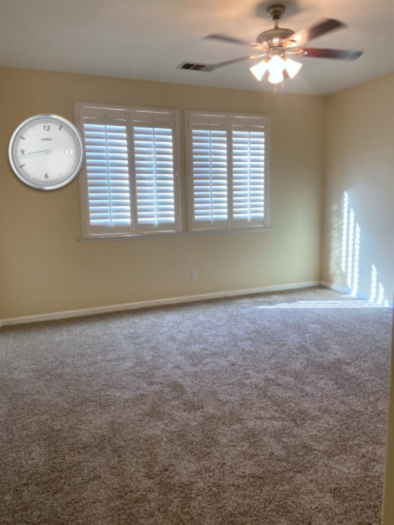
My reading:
8 h 43 min
